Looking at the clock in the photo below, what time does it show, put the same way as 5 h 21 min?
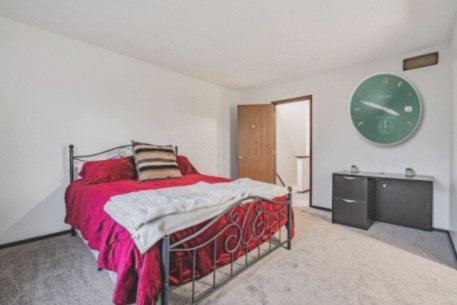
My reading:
3 h 48 min
